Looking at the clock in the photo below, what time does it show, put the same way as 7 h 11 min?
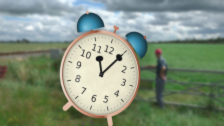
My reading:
11 h 05 min
